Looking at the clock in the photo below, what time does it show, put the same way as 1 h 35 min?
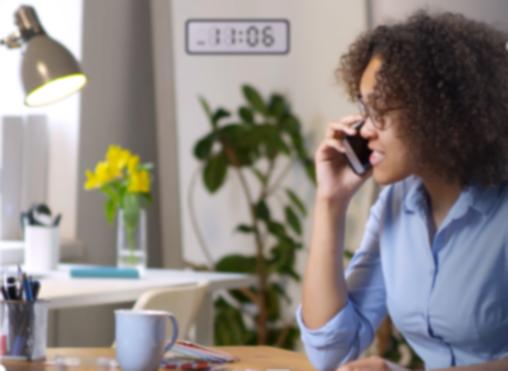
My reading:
11 h 06 min
